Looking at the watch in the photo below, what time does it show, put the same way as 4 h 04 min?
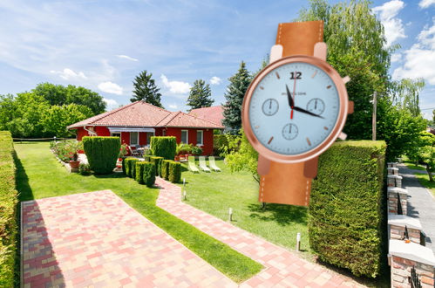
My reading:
11 h 18 min
